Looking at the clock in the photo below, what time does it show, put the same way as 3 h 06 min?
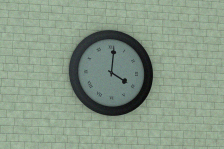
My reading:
4 h 01 min
